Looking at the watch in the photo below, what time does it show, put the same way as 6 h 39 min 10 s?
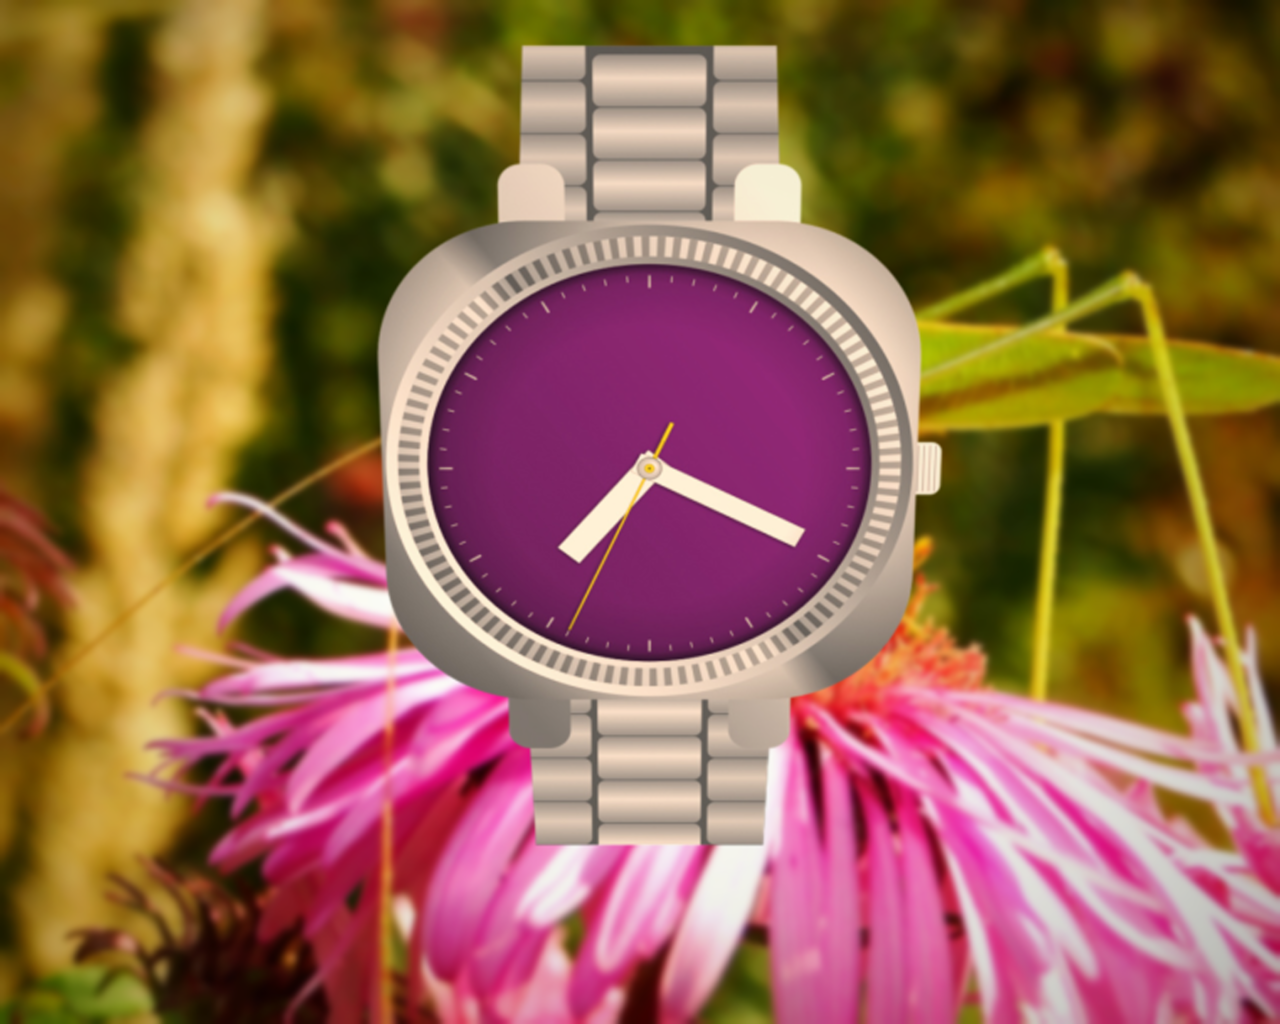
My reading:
7 h 19 min 34 s
